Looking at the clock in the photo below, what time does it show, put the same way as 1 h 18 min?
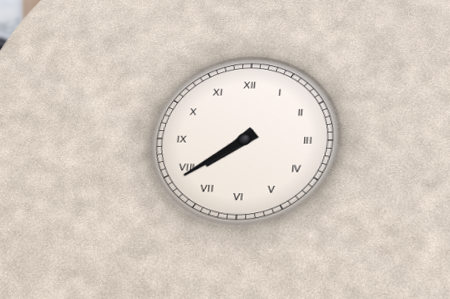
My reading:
7 h 39 min
